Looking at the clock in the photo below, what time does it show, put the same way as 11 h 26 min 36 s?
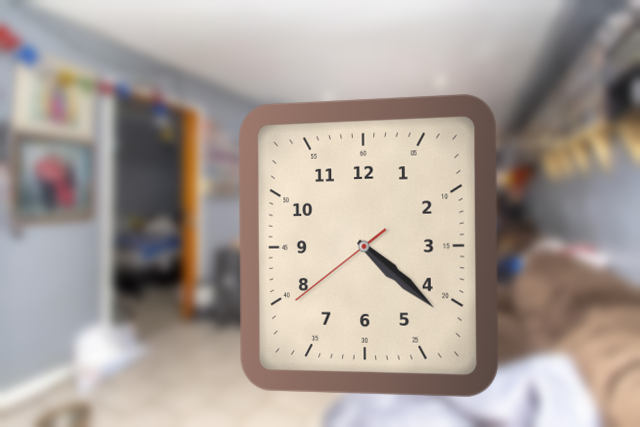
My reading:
4 h 21 min 39 s
